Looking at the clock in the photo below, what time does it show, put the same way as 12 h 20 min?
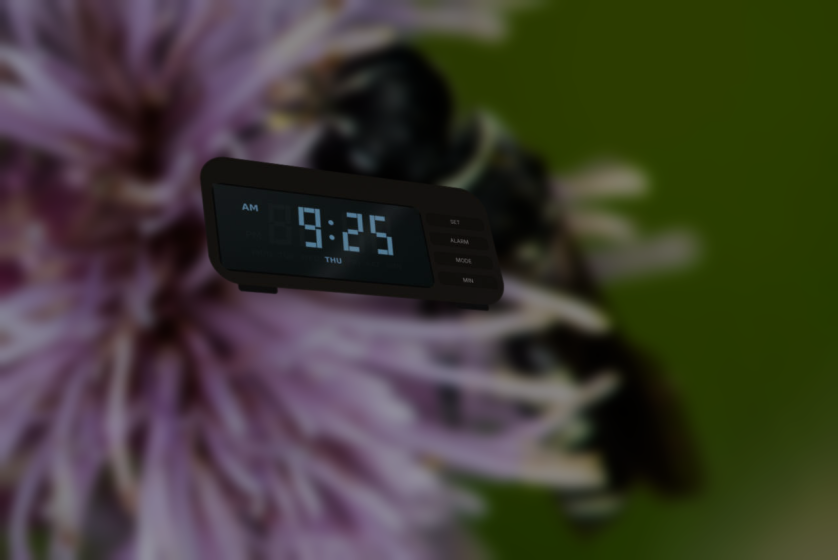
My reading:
9 h 25 min
